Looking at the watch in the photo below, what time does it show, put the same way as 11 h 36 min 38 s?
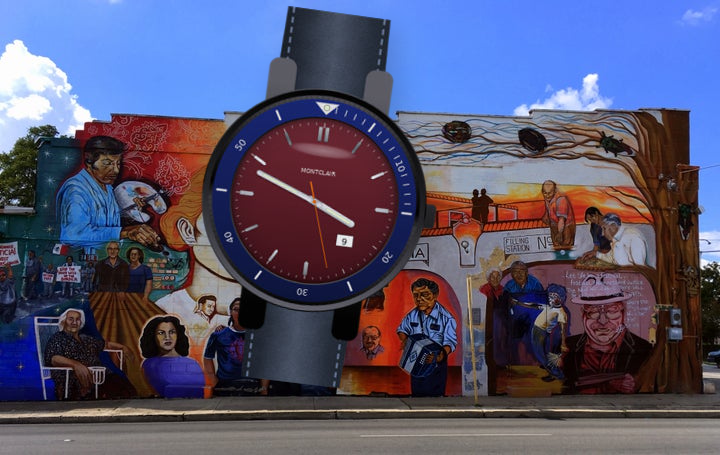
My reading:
3 h 48 min 27 s
